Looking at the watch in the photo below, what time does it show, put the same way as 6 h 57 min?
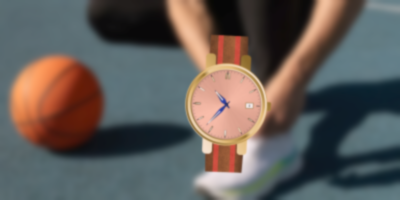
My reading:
10 h 37 min
